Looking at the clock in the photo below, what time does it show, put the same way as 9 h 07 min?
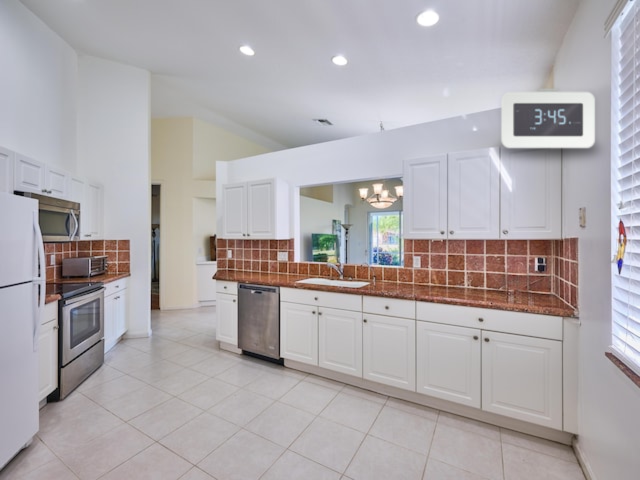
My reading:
3 h 45 min
